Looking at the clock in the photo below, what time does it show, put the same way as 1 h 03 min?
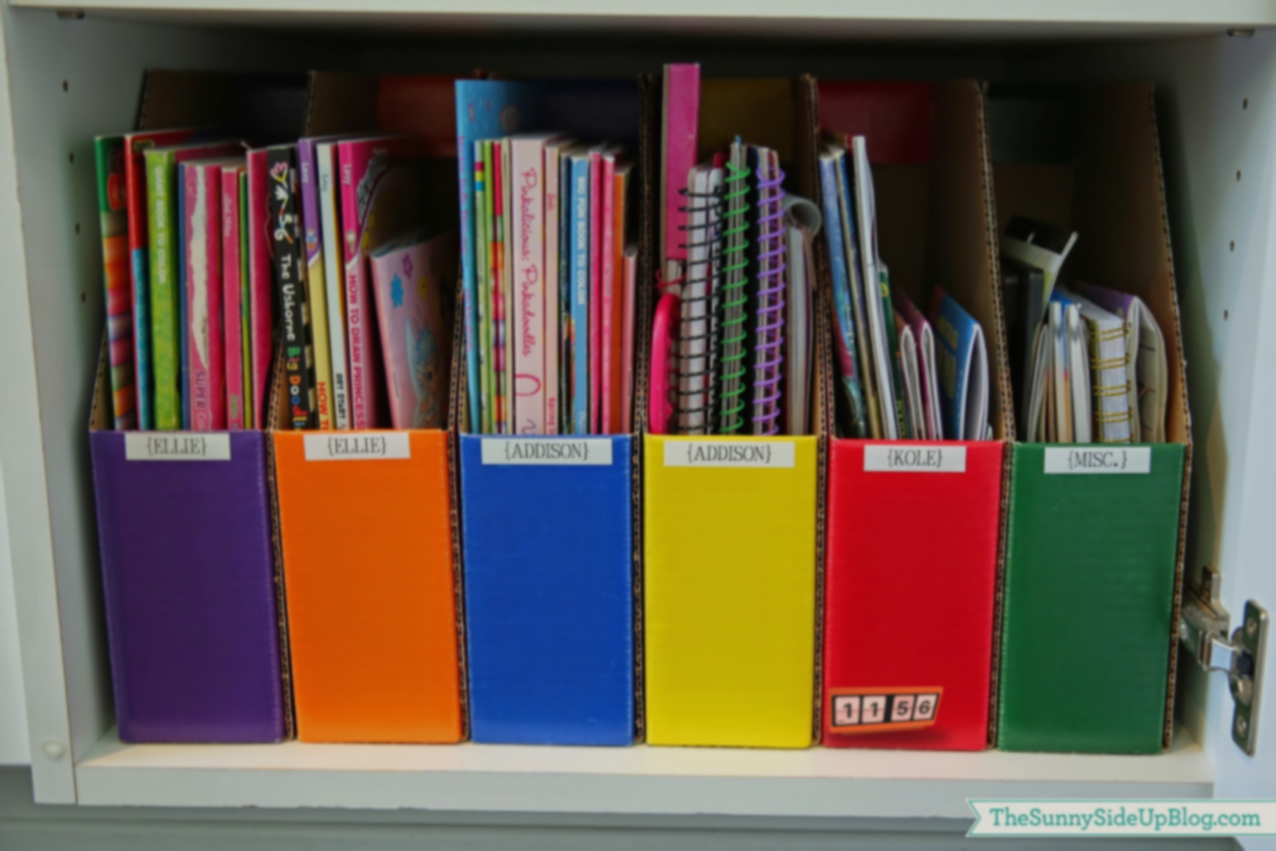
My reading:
11 h 56 min
